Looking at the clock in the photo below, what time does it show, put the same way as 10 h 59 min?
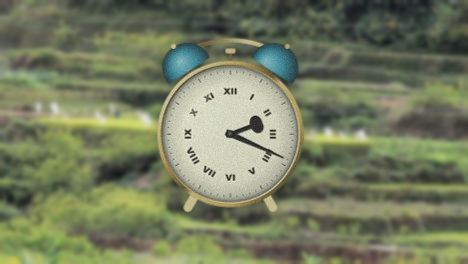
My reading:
2 h 19 min
